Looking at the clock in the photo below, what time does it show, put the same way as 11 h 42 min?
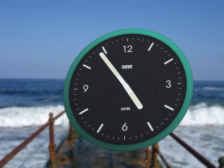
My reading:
4 h 54 min
